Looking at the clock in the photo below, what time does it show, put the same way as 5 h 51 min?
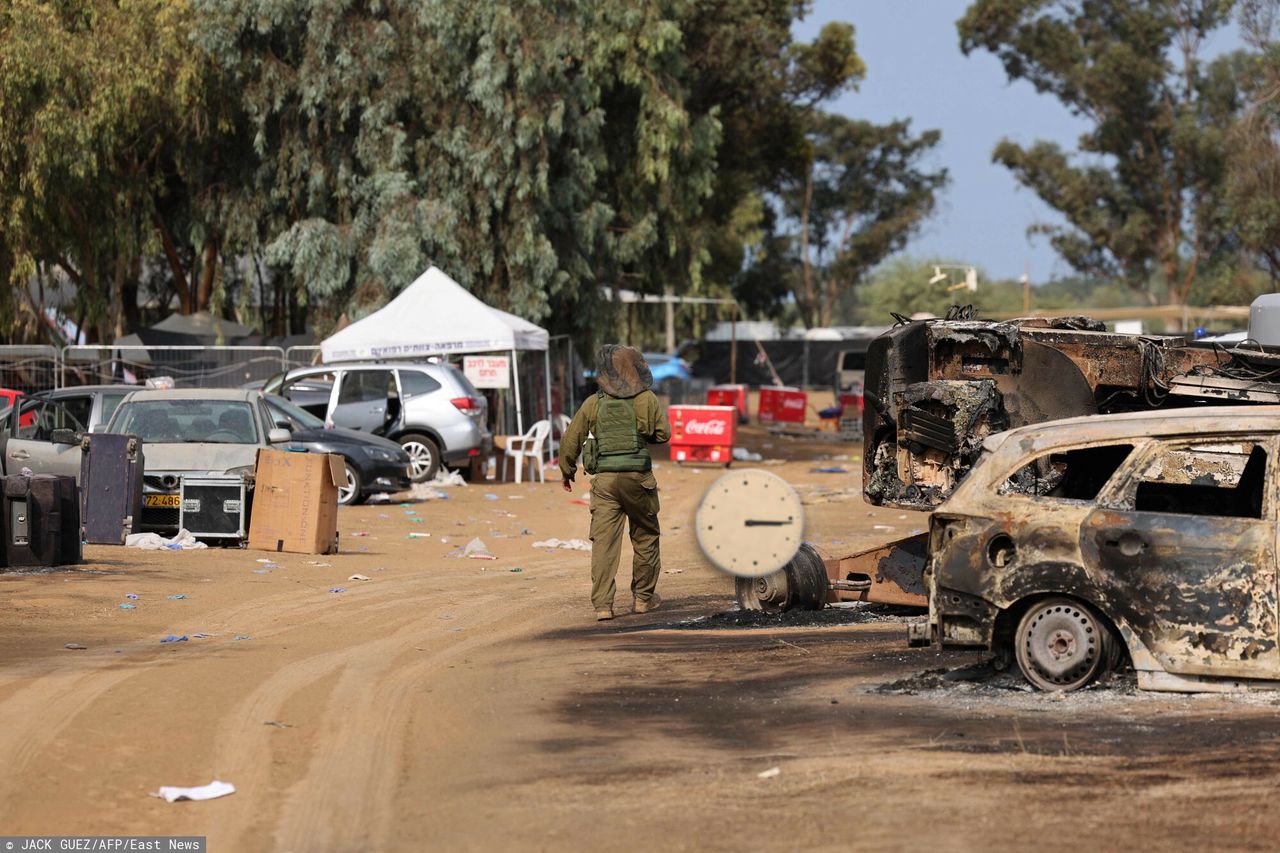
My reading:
3 h 16 min
